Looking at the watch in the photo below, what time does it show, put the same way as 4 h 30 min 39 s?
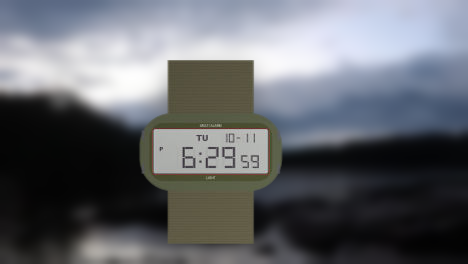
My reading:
6 h 29 min 59 s
